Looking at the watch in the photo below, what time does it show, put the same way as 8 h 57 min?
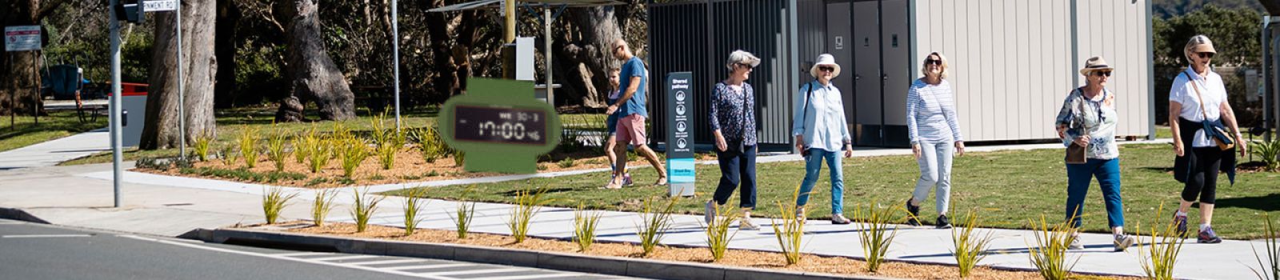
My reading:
17 h 00 min
